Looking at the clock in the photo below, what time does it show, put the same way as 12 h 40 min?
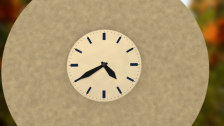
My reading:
4 h 40 min
